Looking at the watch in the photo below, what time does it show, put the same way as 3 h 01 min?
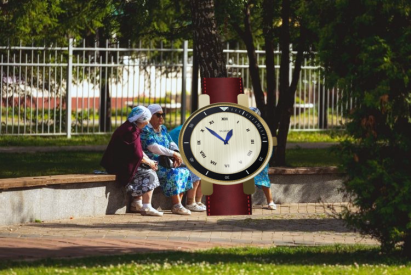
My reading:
12 h 52 min
